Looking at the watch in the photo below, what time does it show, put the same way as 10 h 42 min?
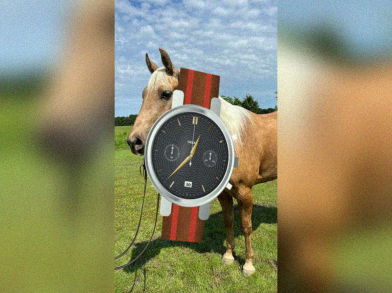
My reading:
12 h 37 min
